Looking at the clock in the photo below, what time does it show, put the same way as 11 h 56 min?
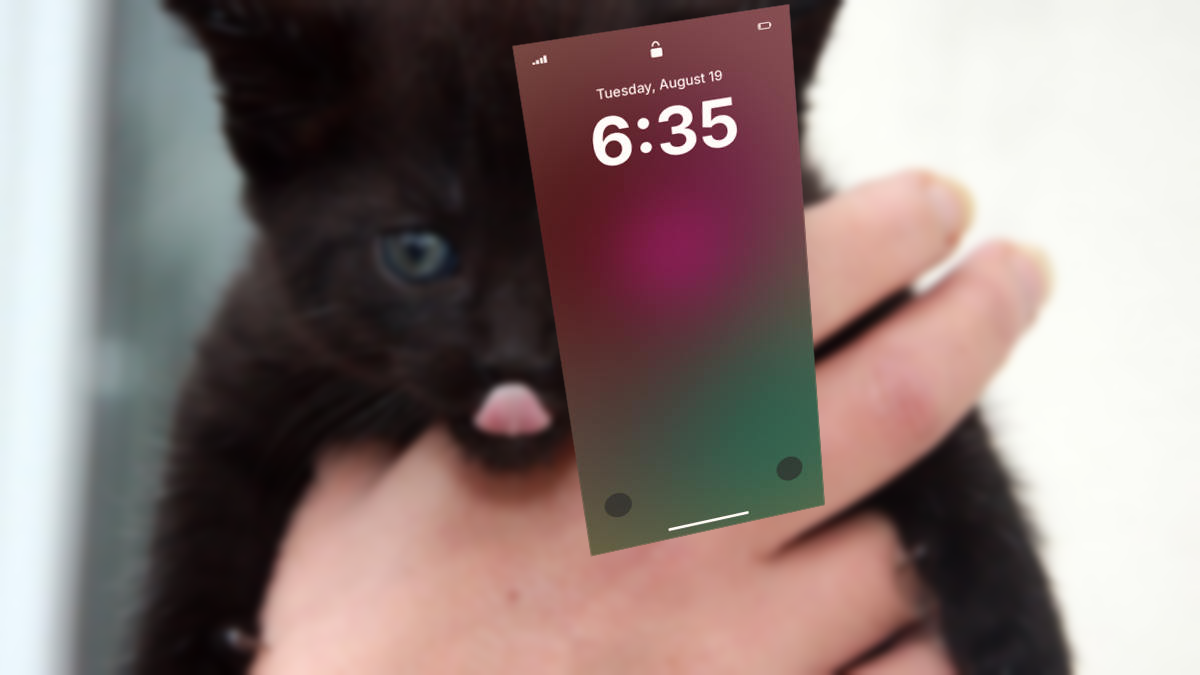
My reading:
6 h 35 min
